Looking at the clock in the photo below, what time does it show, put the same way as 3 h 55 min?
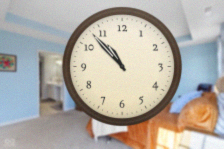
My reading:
10 h 53 min
